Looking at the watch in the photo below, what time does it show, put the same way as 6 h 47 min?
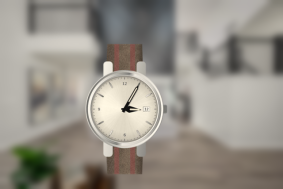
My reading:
3 h 05 min
